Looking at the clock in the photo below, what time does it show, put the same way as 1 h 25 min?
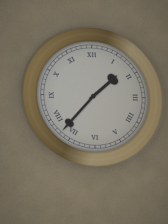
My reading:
1 h 37 min
